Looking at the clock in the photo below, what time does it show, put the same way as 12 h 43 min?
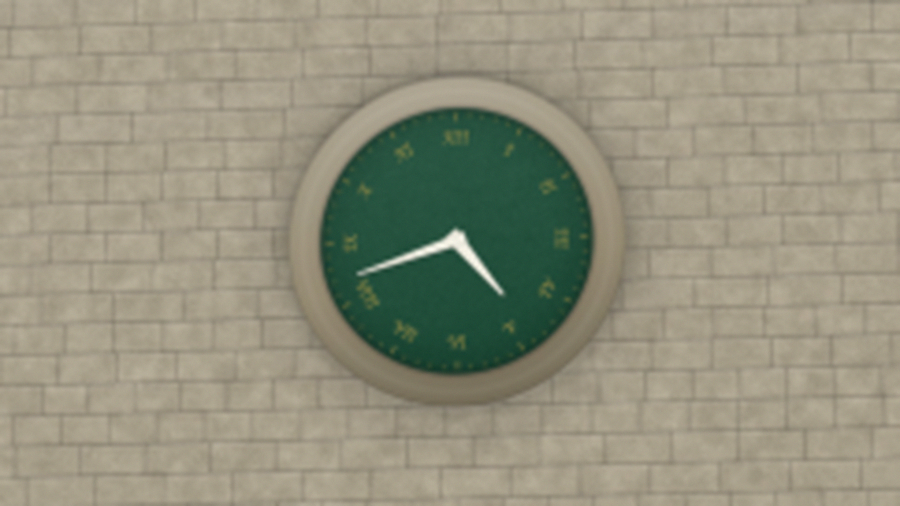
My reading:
4 h 42 min
